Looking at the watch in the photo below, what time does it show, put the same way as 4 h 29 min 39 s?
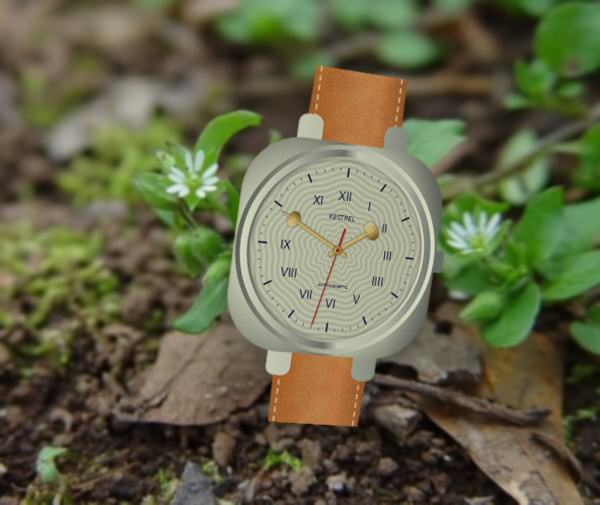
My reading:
1 h 49 min 32 s
